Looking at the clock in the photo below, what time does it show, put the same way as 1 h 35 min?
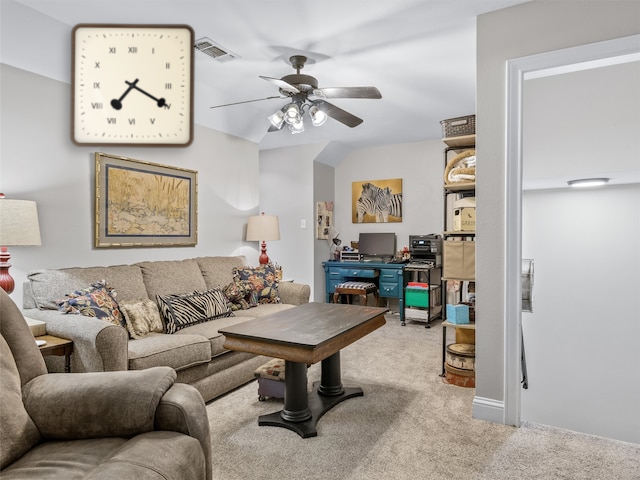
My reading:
7 h 20 min
